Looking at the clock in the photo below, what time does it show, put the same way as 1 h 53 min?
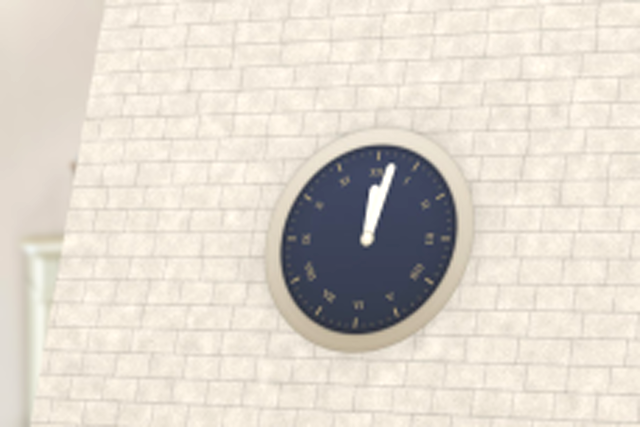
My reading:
12 h 02 min
